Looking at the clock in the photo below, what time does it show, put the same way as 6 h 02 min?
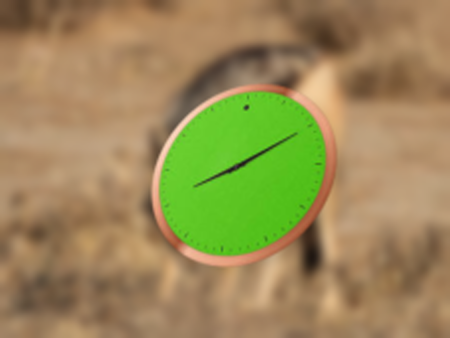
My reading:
8 h 10 min
